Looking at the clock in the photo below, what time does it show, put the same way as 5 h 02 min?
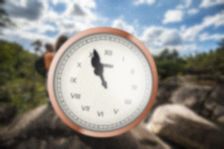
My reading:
10 h 56 min
